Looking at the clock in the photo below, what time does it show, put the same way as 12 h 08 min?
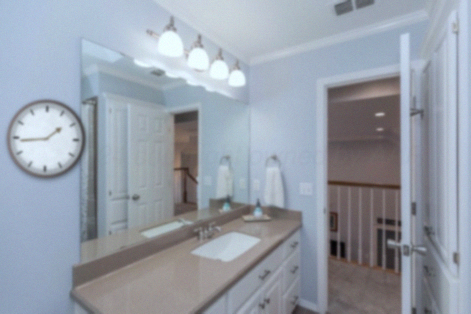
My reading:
1 h 44 min
